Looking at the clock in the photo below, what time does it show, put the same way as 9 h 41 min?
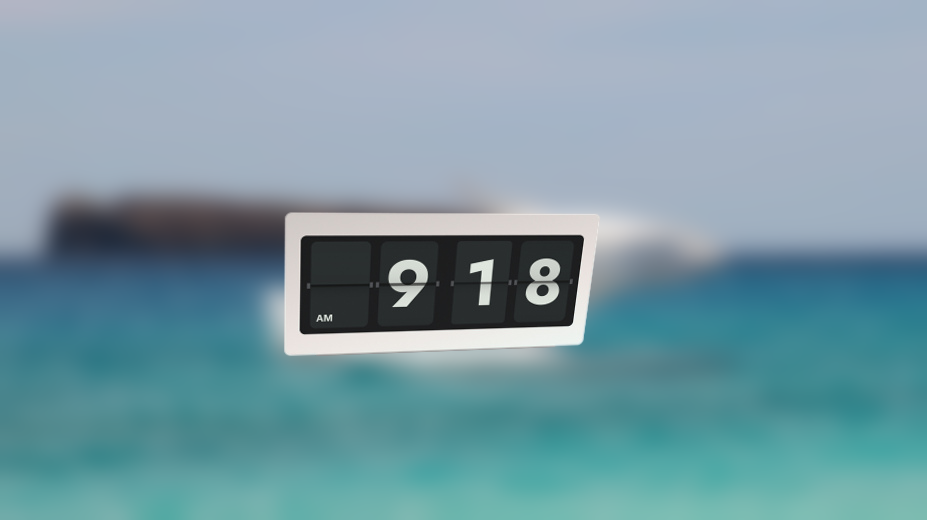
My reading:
9 h 18 min
